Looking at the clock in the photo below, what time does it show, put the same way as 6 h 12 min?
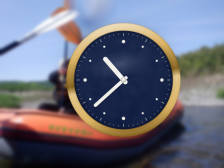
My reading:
10 h 38 min
